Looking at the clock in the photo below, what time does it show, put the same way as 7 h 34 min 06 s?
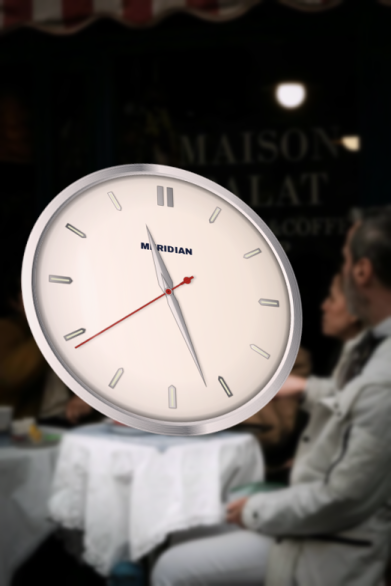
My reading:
11 h 26 min 39 s
